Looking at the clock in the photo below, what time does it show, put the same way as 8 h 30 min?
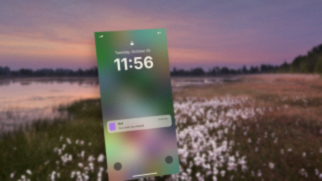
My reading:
11 h 56 min
